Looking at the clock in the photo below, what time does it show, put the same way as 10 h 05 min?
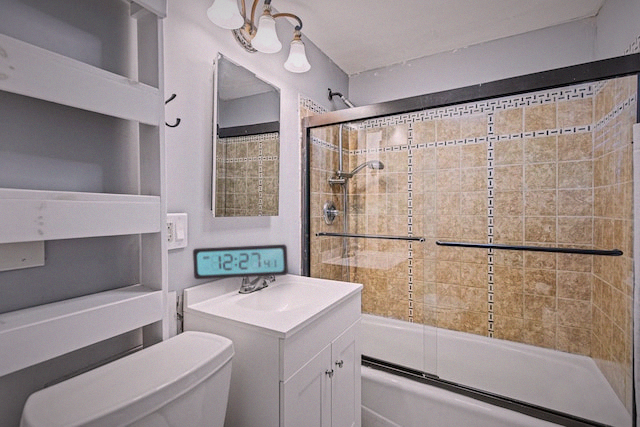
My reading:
12 h 27 min
